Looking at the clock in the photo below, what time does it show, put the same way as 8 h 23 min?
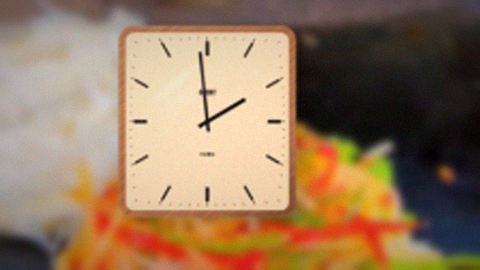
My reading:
1 h 59 min
